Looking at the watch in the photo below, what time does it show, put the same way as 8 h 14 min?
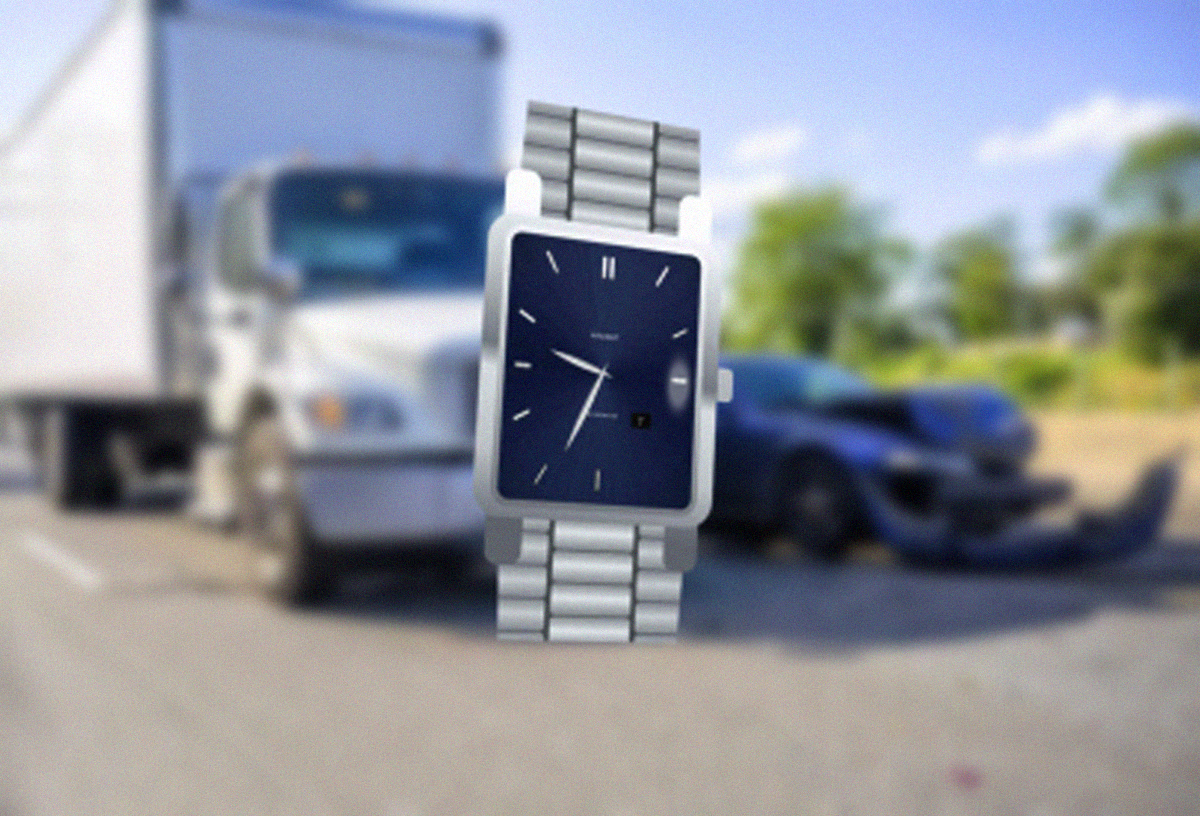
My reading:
9 h 34 min
